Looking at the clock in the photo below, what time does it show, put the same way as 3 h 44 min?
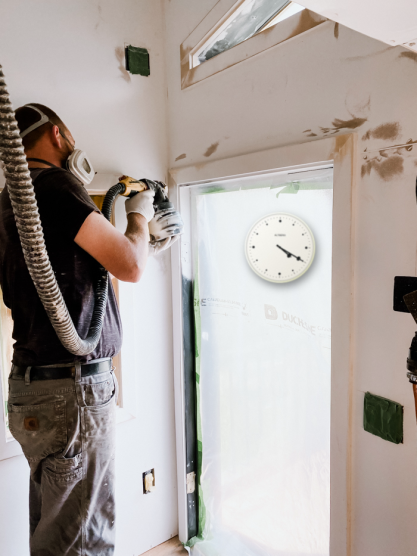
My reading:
4 h 20 min
